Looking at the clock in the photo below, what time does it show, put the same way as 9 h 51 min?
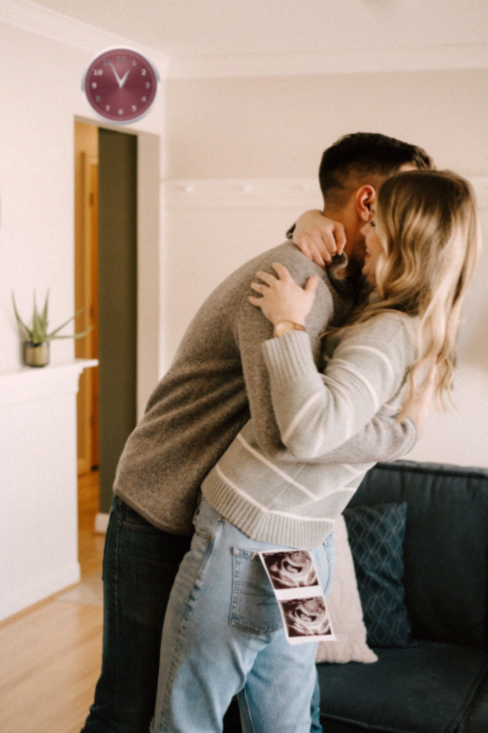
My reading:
12 h 56 min
